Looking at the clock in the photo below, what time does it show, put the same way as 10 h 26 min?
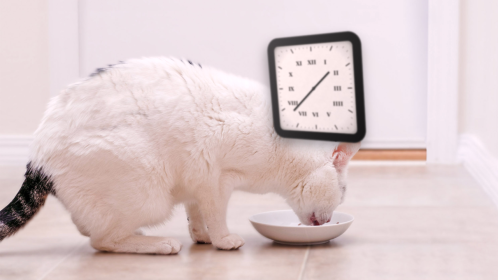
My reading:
1 h 38 min
